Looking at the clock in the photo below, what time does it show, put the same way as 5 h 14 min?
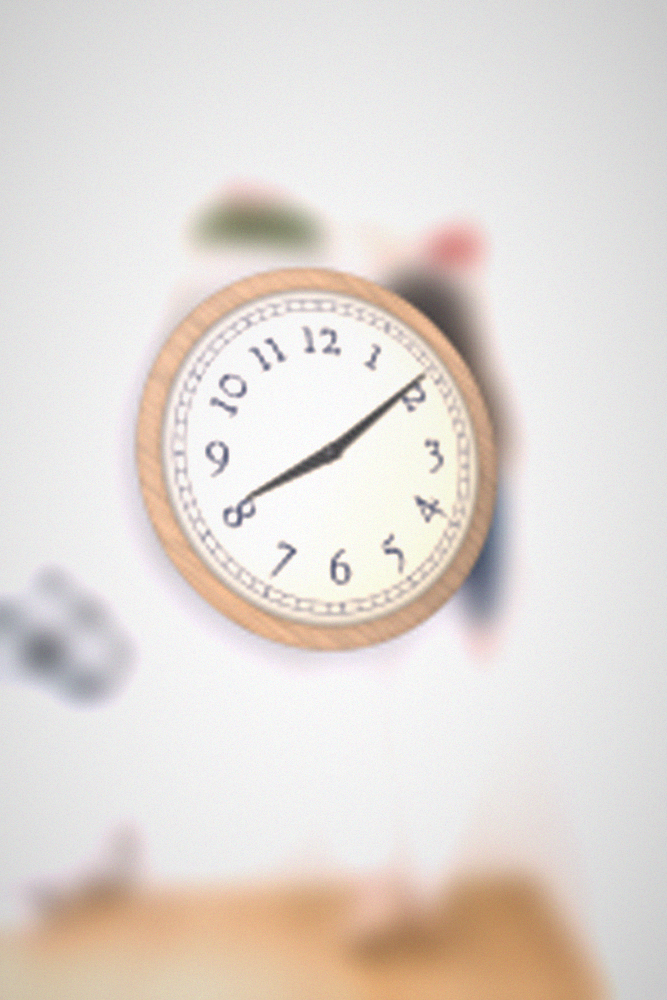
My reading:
8 h 09 min
